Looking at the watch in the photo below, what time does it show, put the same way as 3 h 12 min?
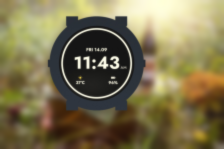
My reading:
11 h 43 min
